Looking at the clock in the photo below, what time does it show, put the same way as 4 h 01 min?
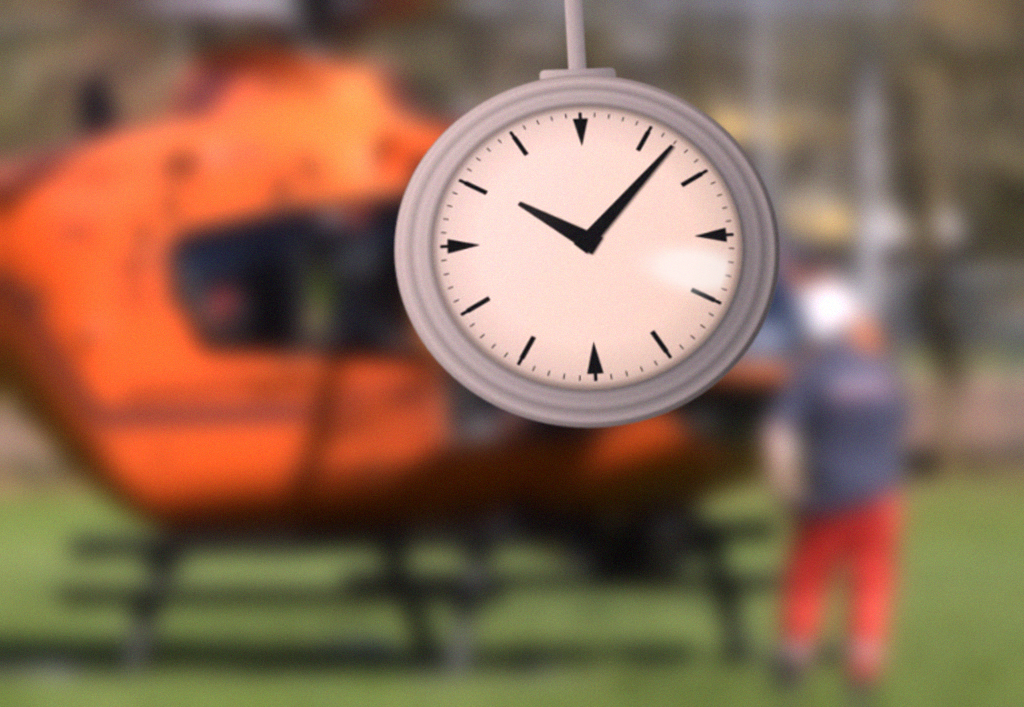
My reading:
10 h 07 min
